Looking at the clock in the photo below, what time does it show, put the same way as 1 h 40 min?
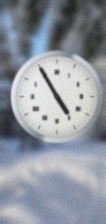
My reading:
4 h 55 min
